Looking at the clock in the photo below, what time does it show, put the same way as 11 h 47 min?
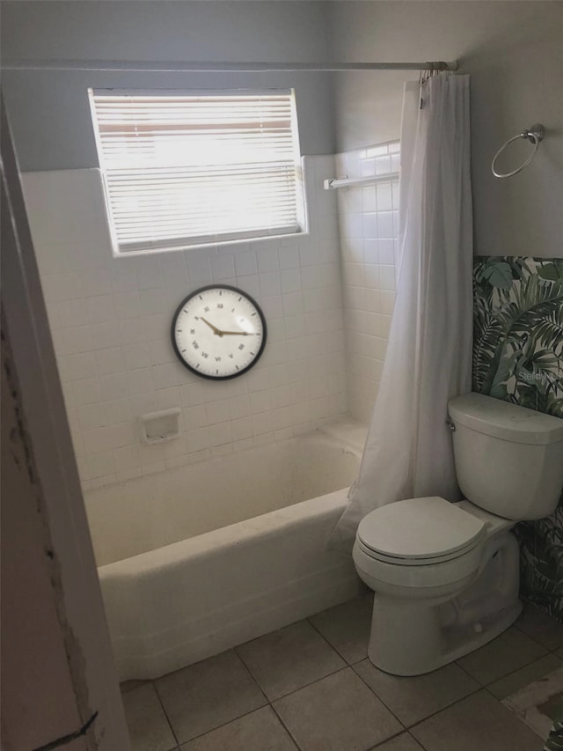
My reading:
10 h 15 min
